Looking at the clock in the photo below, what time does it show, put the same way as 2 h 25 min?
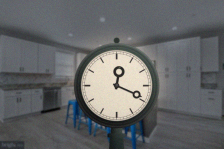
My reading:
12 h 19 min
